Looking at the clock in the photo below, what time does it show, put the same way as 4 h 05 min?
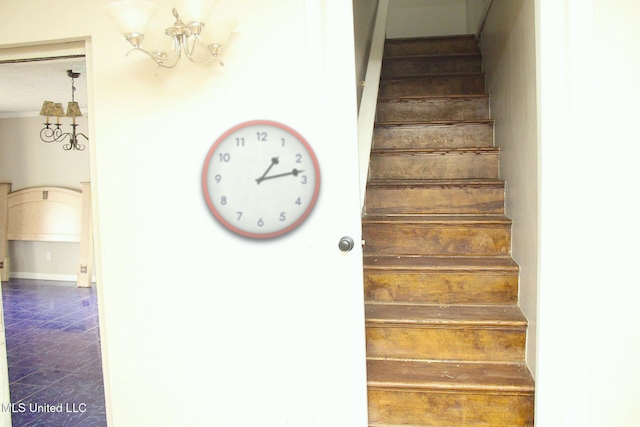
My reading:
1 h 13 min
